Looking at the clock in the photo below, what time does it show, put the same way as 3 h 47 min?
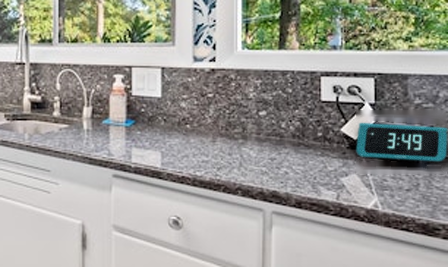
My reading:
3 h 49 min
